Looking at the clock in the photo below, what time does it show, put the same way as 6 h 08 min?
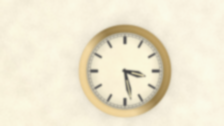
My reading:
3 h 28 min
